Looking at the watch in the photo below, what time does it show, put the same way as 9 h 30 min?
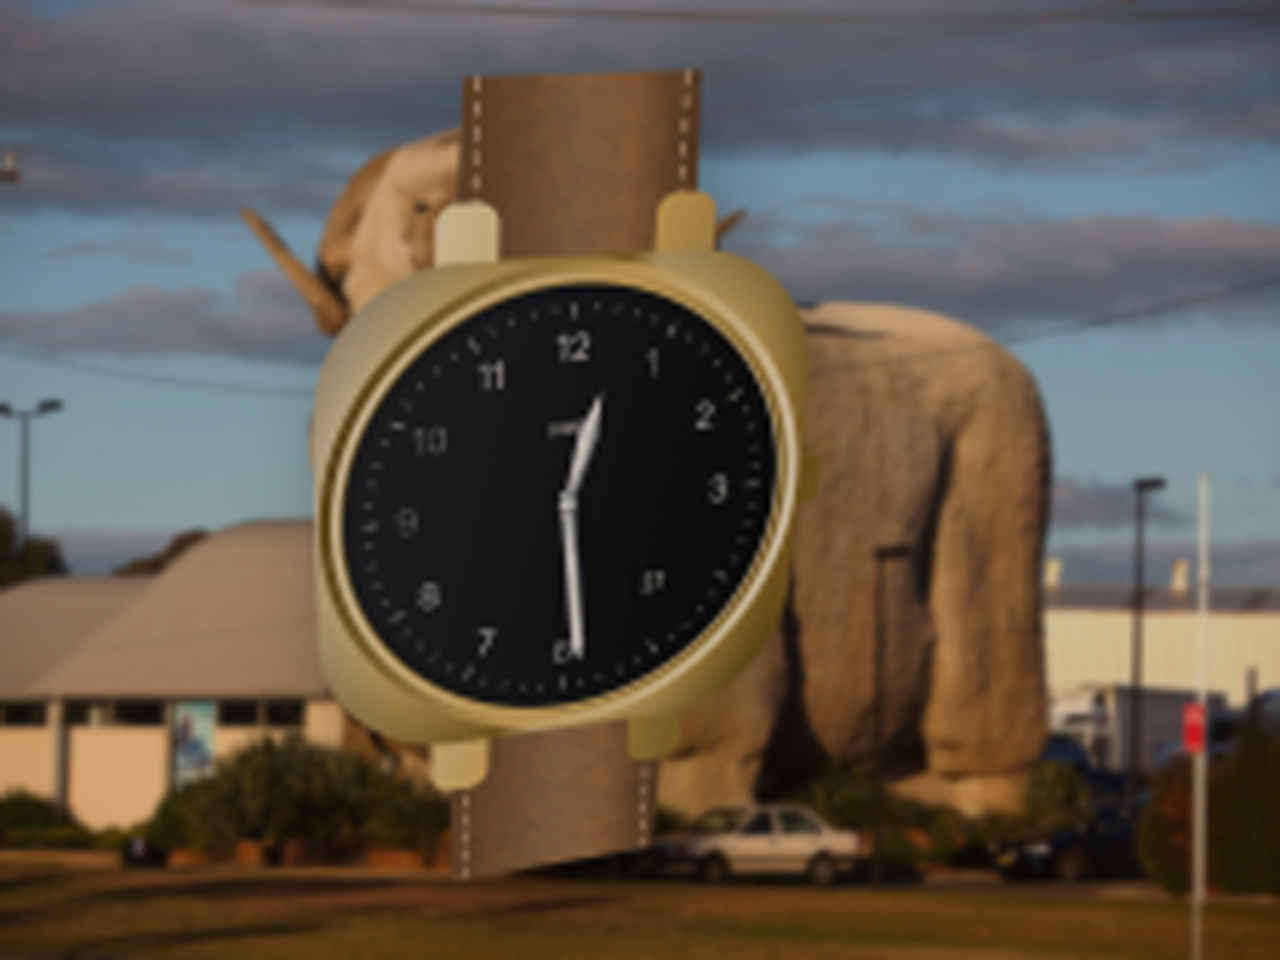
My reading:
12 h 29 min
